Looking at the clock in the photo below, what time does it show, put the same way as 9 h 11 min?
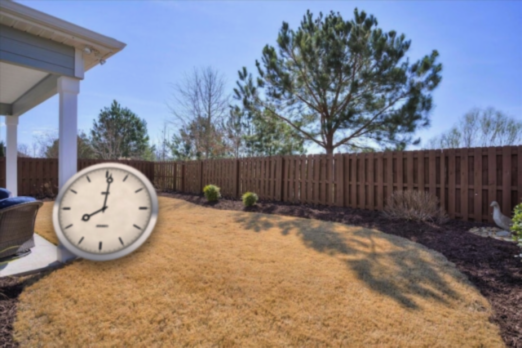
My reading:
8 h 01 min
